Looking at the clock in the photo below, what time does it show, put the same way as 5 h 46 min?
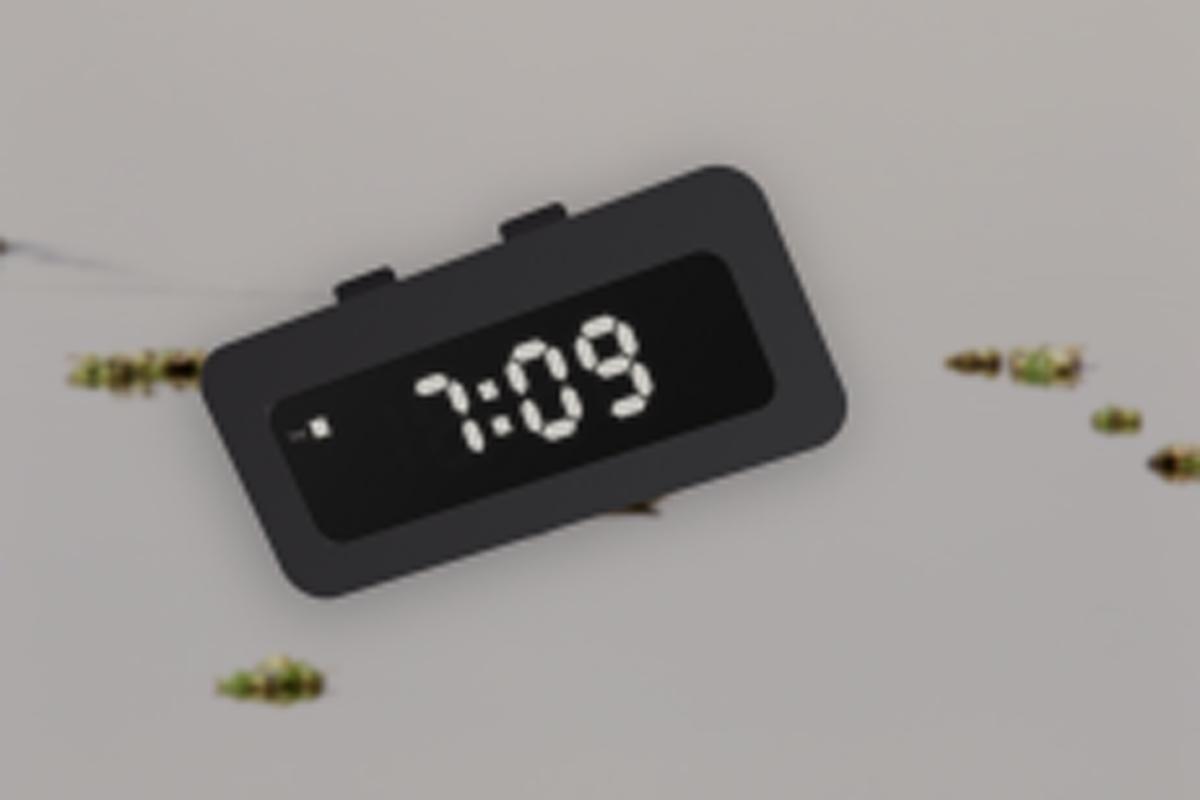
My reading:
7 h 09 min
